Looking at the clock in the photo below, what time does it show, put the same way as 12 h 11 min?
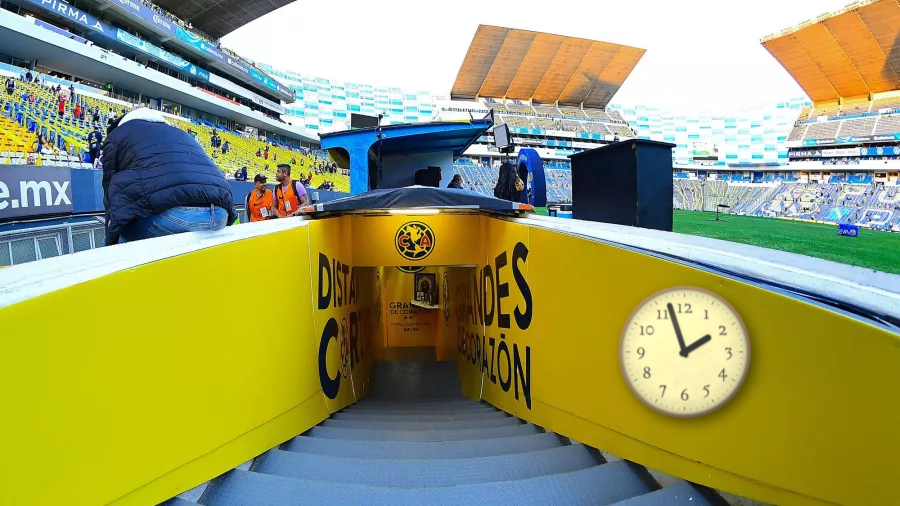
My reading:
1 h 57 min
